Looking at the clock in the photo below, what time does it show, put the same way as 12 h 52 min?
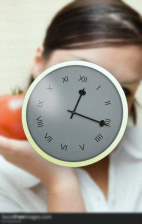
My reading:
12 h 16 min
